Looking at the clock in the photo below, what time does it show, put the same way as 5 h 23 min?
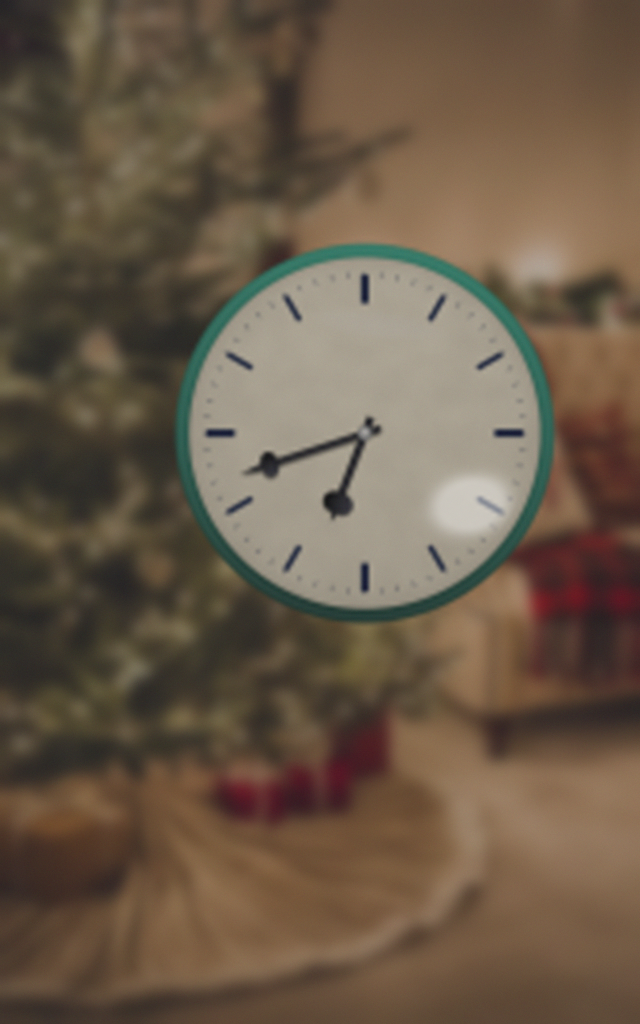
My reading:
6 h 42 min
